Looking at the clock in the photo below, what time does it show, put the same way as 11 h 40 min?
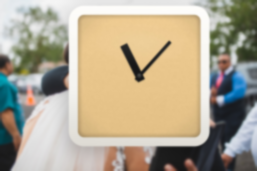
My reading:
11 h 07 min
